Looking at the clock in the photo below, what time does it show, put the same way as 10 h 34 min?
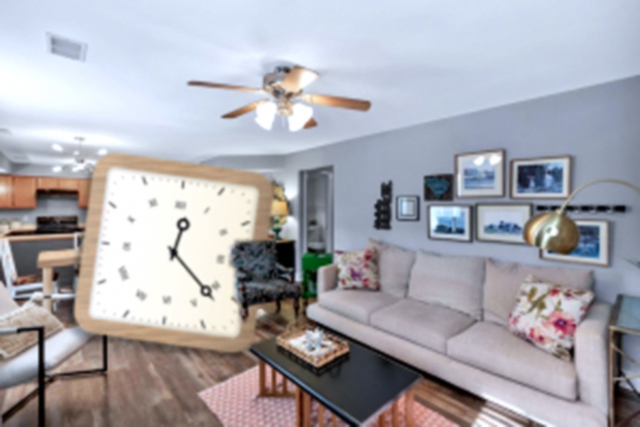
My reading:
12 h 22 min
